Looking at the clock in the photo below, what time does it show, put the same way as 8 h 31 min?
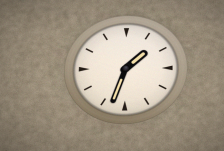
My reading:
1 h 33 min
